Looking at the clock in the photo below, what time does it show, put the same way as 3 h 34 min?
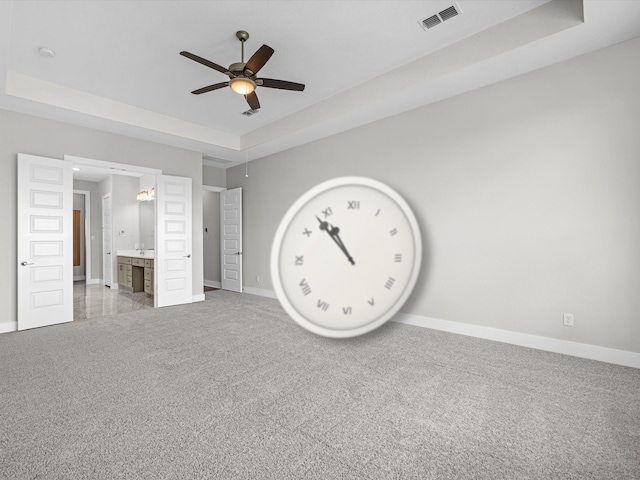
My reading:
10 h 53 min
